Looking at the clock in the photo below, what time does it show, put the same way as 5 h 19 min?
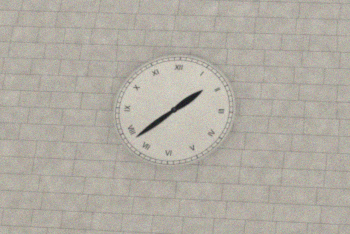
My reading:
1 h 38 min
